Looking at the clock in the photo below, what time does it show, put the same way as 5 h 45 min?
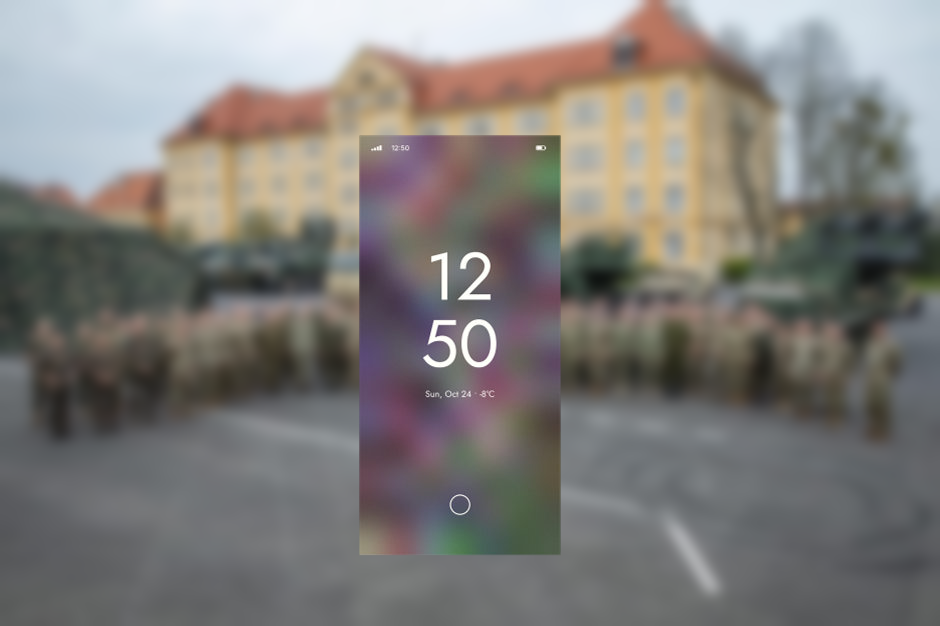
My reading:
12 h 50 min
